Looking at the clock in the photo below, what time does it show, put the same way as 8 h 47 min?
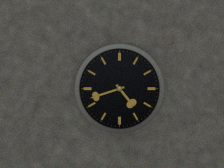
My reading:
4 h 42 min
